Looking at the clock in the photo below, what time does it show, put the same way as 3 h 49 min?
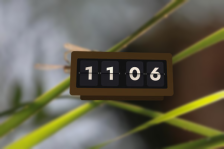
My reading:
11 h 06 min
